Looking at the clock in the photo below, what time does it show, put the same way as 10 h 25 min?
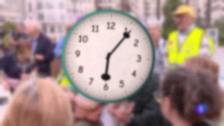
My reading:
6 h 06 min
